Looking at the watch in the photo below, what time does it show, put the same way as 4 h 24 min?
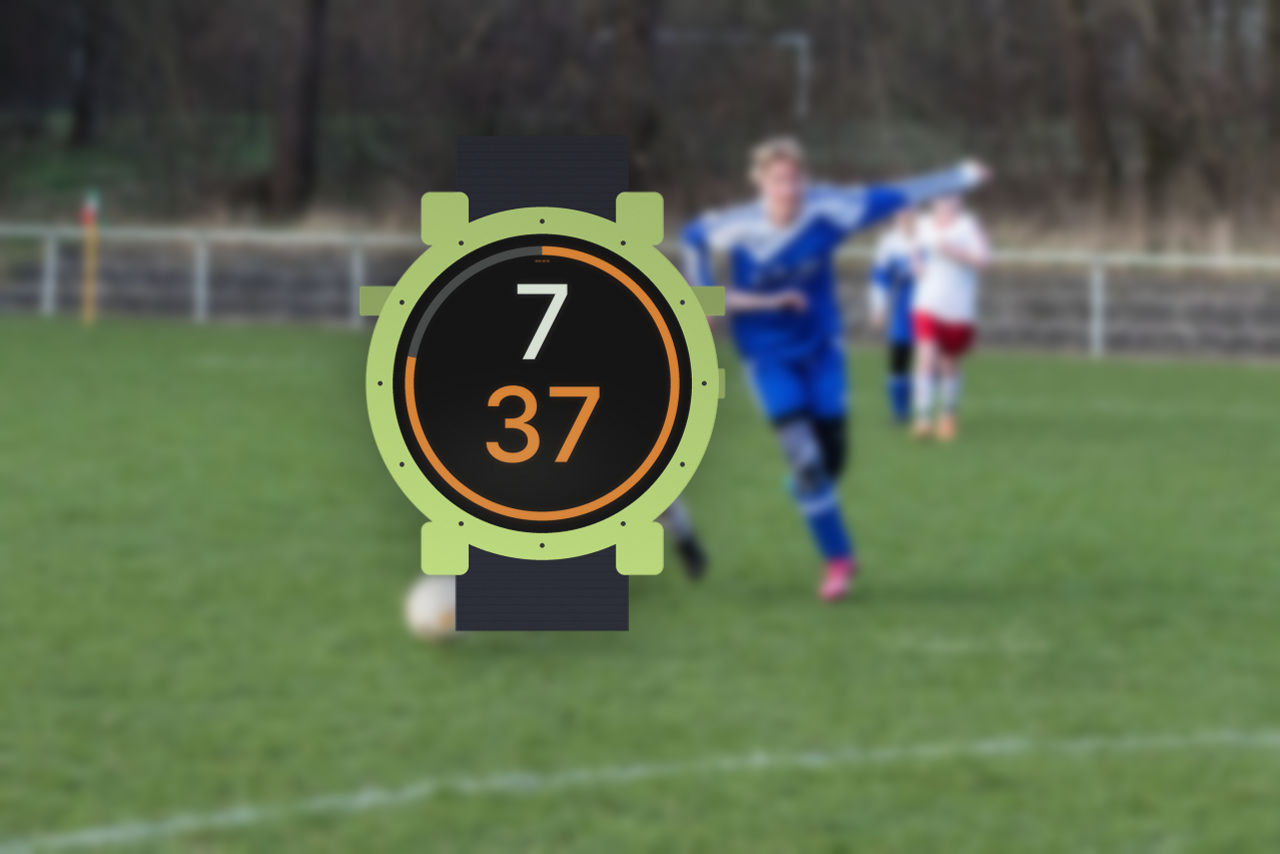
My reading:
7 h 37 min
